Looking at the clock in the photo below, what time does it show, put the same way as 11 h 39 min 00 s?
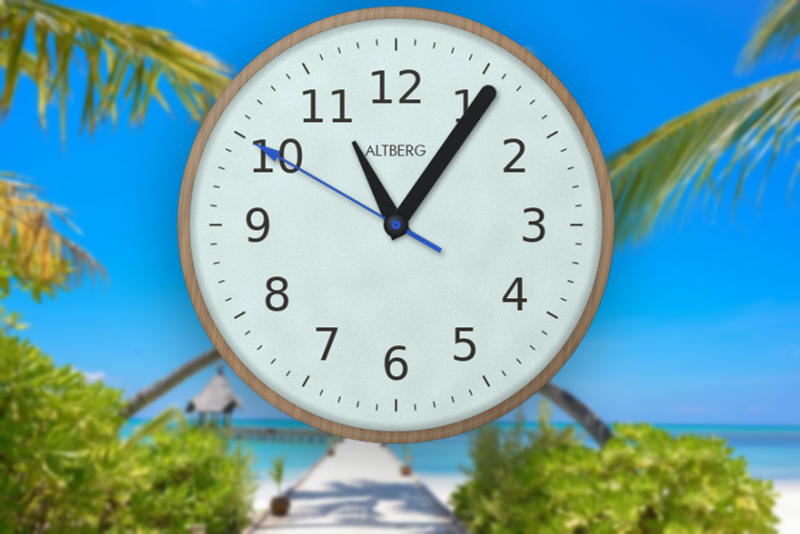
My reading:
11 h 05 min 50 s
